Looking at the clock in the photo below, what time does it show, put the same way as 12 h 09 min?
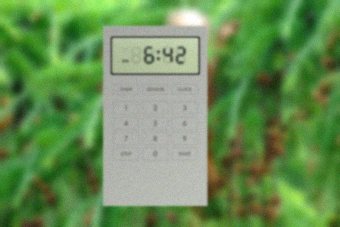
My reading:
6 h 42 min
